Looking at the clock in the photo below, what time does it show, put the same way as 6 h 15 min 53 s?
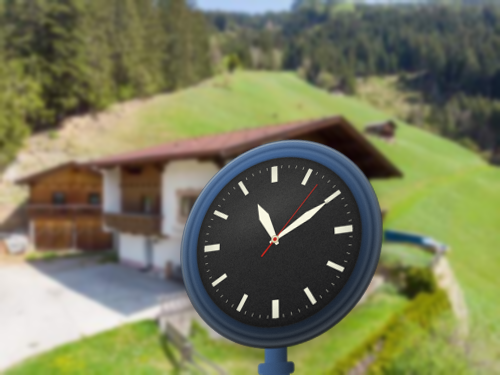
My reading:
11 h 10 min 07 s
